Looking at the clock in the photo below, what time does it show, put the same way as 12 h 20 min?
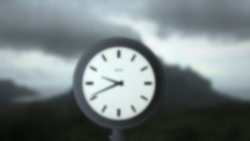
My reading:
9 h 41 min
